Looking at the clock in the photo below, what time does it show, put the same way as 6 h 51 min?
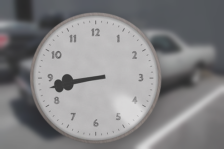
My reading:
8 h 43 min
